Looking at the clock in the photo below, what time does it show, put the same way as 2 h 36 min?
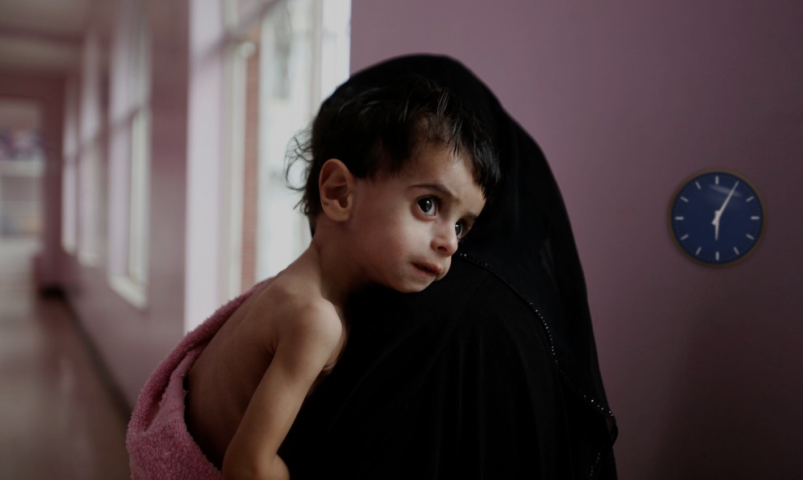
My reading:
6 h 05 min
